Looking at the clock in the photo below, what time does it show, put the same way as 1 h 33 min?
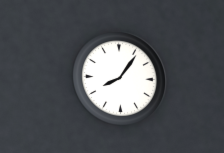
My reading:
8 h 06 min
